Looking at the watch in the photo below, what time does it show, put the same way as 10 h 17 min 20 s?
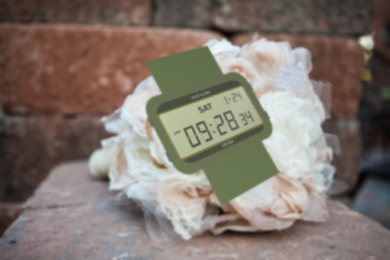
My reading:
9 h 28 min 34 s
